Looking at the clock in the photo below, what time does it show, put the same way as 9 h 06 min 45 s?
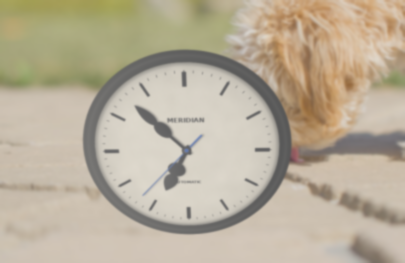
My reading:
6 h 52 min 37 s
